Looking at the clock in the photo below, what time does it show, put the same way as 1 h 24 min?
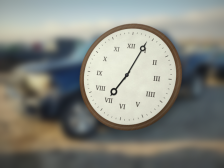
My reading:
7 h 04 min
